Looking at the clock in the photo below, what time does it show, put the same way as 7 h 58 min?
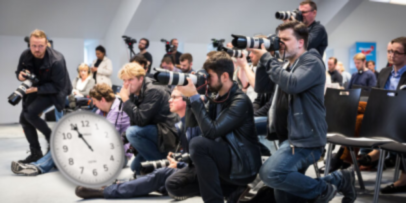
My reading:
10 h 55 min
